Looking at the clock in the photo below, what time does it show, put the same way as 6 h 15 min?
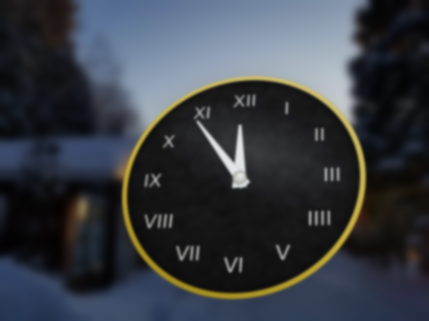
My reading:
11 h 54 min
